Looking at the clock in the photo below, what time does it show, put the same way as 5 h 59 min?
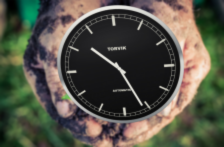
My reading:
10 h 26 min
